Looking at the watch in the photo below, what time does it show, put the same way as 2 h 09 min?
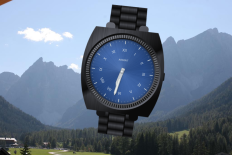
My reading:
6 h 32 min
